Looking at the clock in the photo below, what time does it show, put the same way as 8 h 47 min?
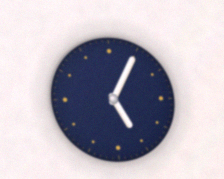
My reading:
5 h 05 min
